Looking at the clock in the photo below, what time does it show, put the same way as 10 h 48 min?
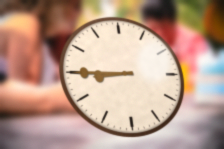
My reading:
8 h 45 min
